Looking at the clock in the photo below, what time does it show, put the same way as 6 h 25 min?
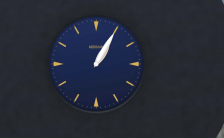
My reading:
1 h 05 min
